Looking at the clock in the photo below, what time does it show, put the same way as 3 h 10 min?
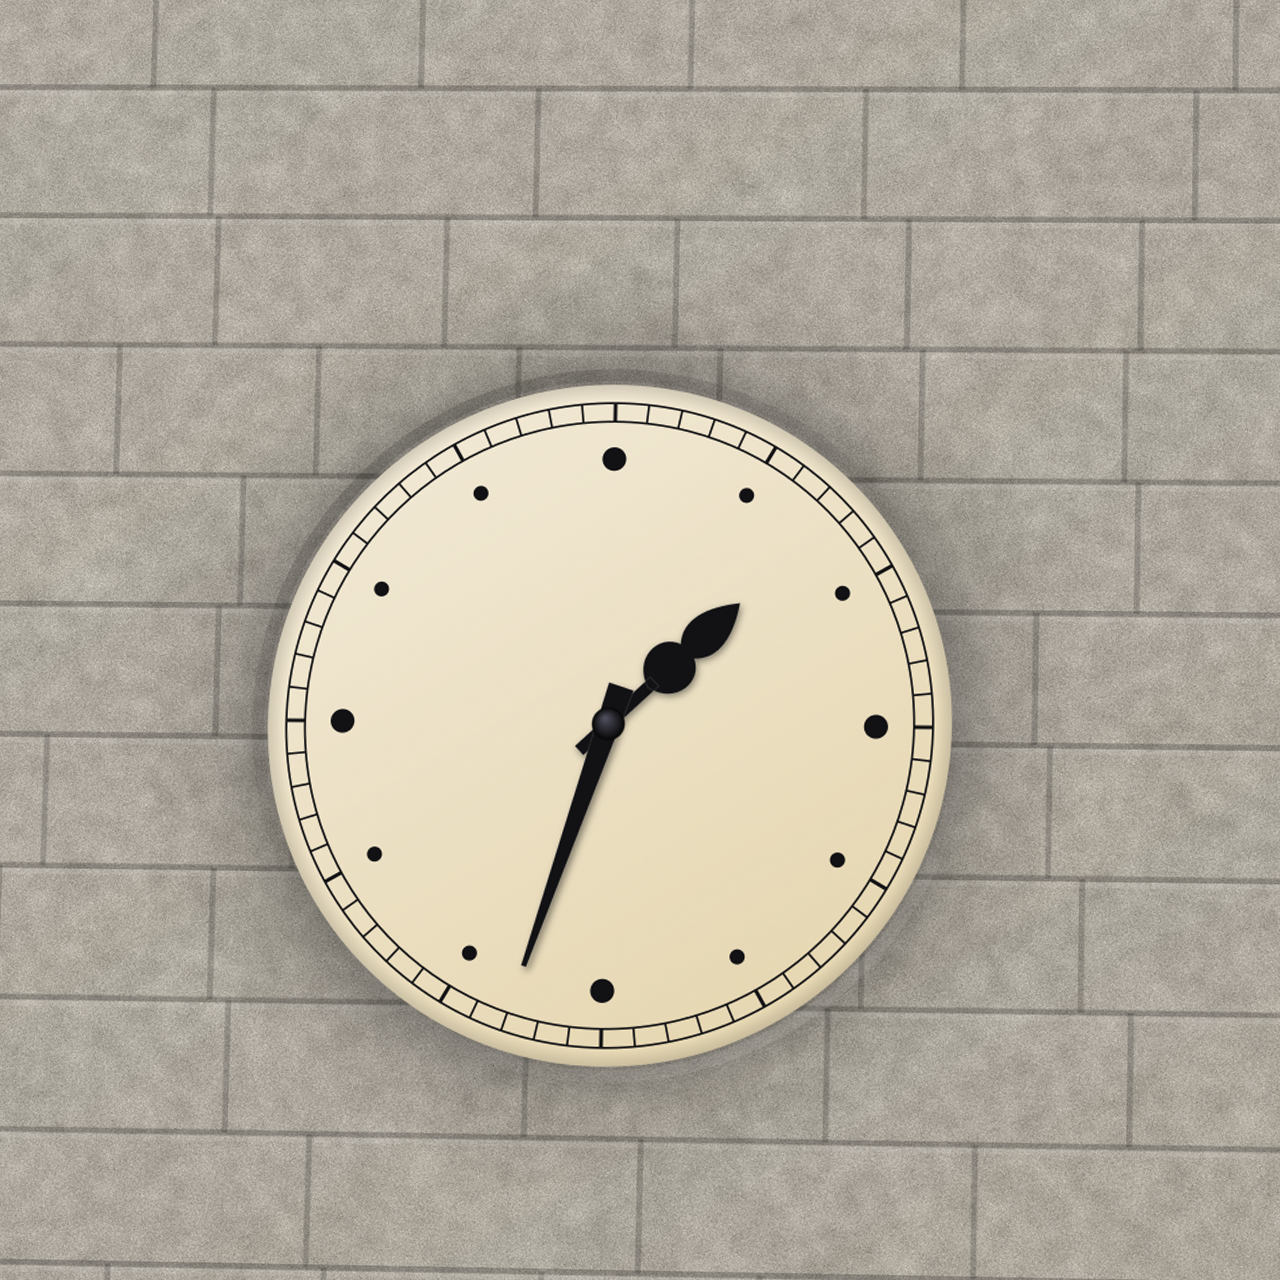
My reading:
1 h 33 min
